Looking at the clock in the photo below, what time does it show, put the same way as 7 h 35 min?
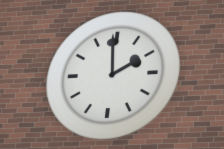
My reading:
1 h 59 min
